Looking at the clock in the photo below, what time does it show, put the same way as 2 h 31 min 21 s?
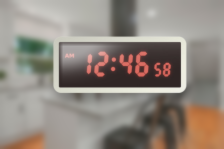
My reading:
12 h 46 min 58 s
